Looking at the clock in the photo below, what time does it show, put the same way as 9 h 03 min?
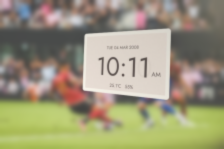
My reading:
10 h 11 min
